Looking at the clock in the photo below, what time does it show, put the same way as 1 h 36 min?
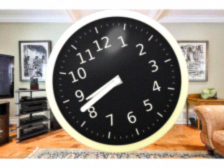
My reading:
8 h 42 min
